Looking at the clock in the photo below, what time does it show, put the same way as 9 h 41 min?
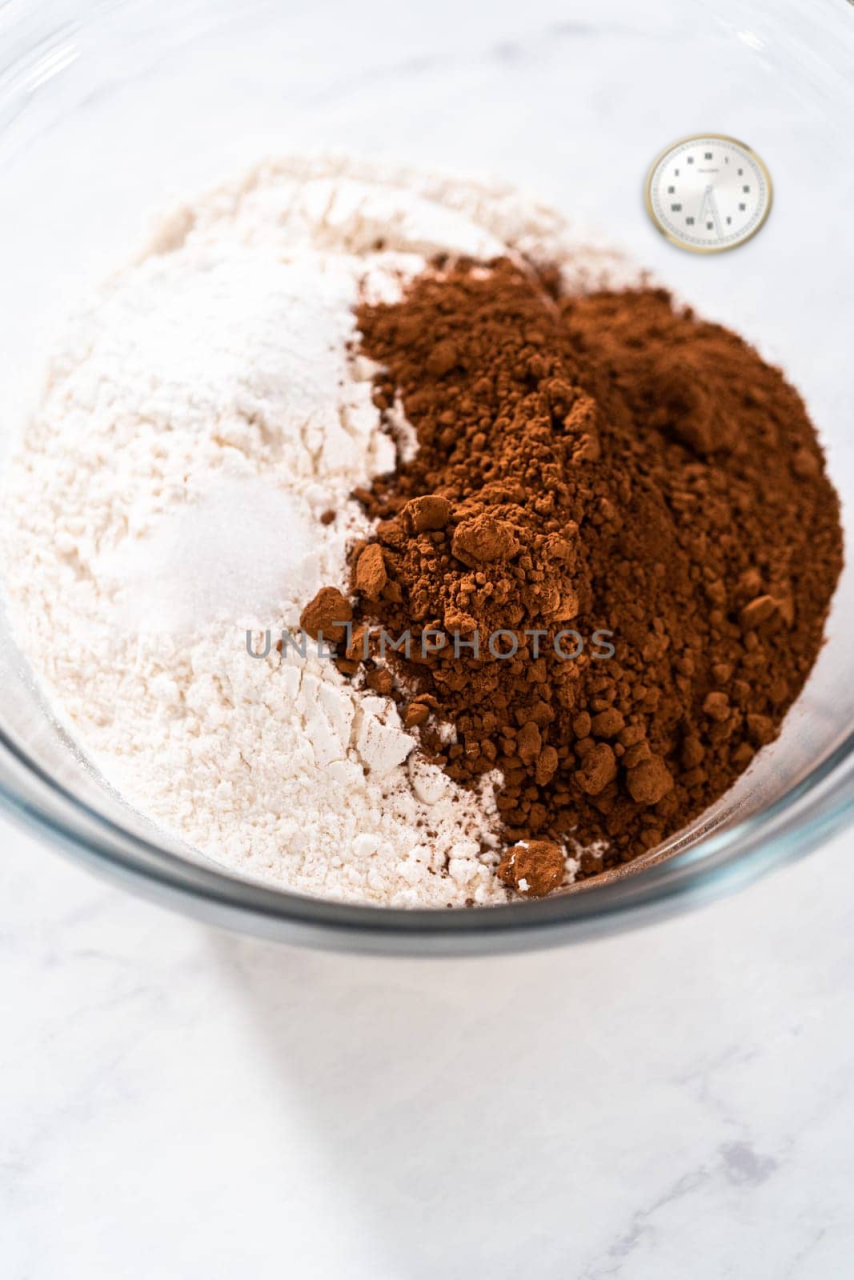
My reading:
6 h 28 min
